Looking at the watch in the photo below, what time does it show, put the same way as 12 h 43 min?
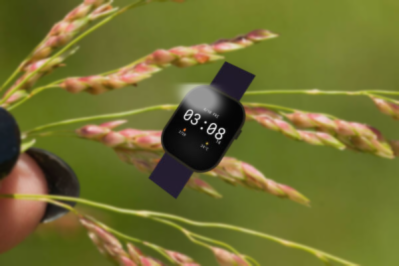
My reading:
3 h 08 min
